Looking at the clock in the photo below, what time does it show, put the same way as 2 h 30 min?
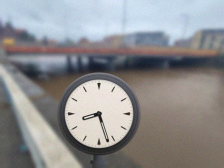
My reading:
8 h 27 min
